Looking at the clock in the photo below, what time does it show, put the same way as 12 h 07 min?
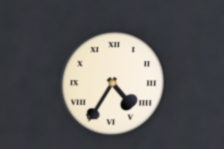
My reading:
4 h 35 min
